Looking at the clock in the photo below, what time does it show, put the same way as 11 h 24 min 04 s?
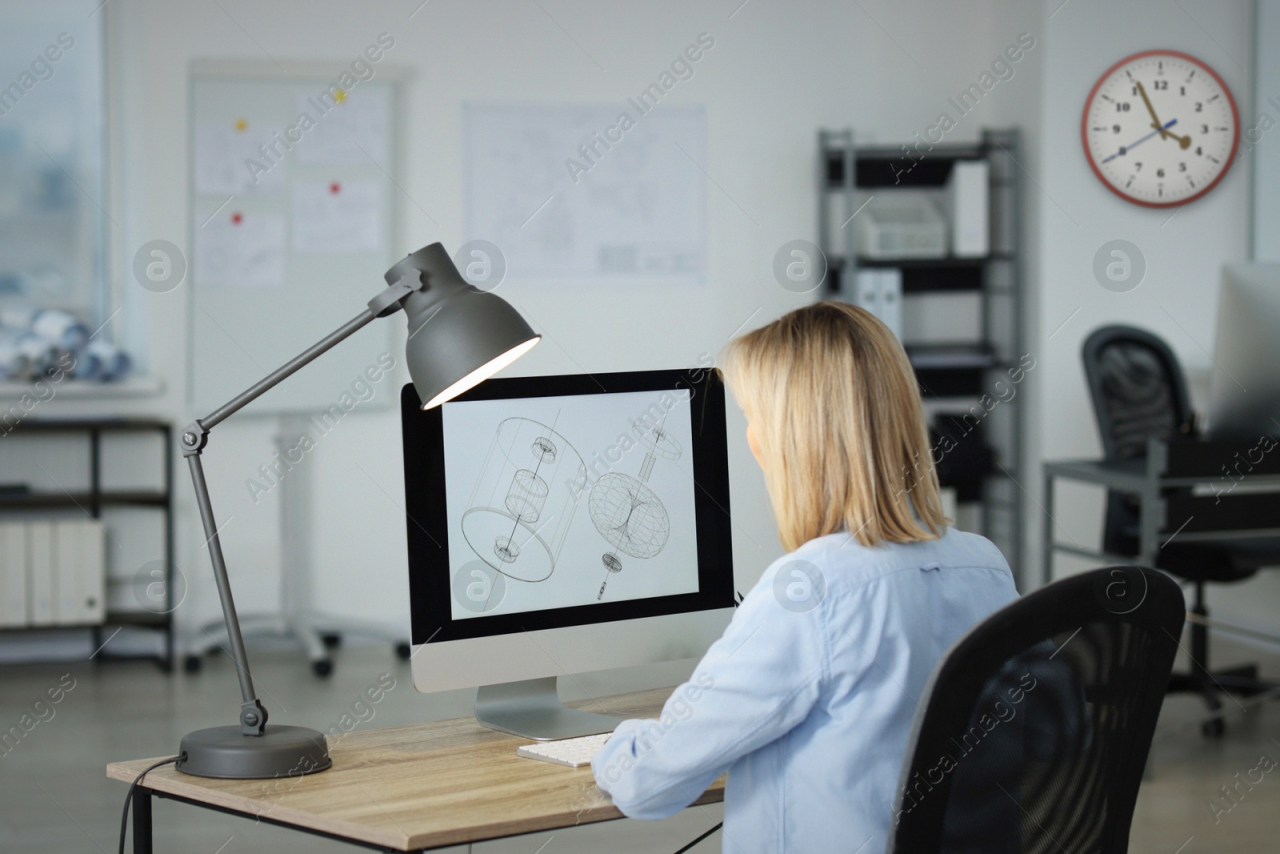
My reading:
3 h 55 min 40 s
